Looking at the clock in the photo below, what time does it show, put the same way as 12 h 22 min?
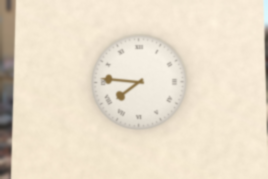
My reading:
7 h 46 min
